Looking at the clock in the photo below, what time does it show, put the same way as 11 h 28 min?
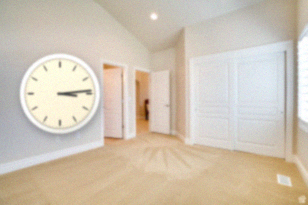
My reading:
3 h 14 min
